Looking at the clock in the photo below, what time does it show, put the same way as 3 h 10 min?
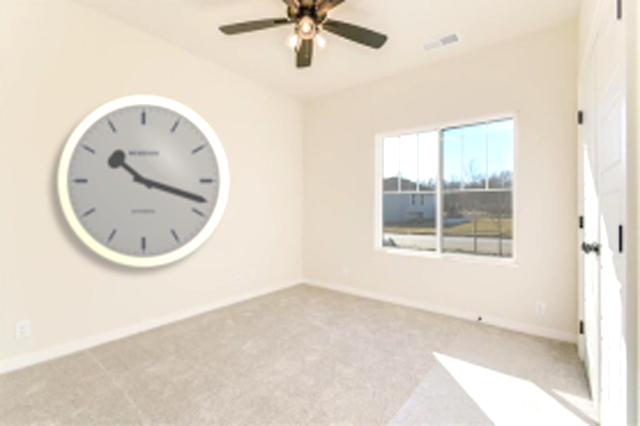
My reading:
10 h 18 min
